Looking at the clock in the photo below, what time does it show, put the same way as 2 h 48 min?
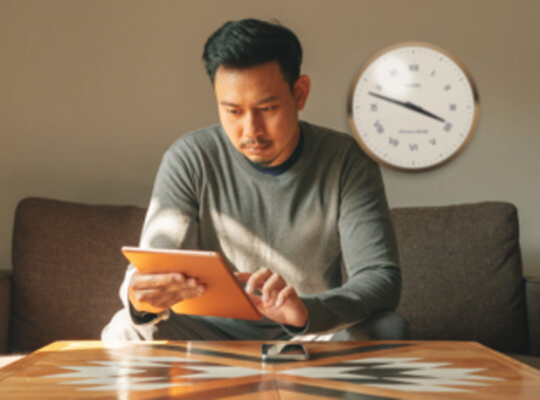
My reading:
3 h 48 min
